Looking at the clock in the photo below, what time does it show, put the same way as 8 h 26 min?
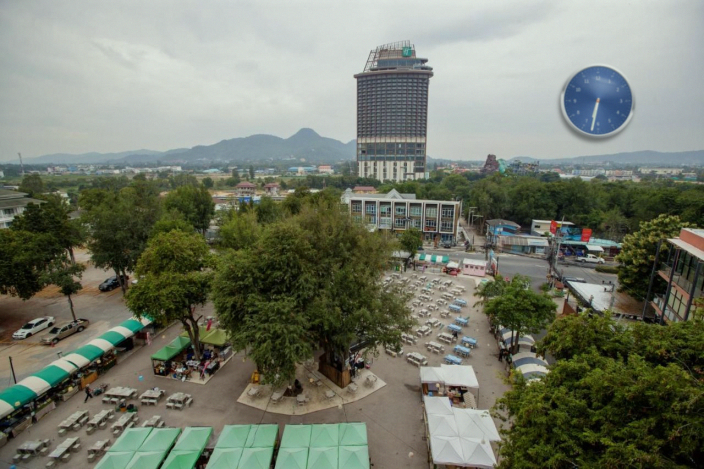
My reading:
6 h 32 min
